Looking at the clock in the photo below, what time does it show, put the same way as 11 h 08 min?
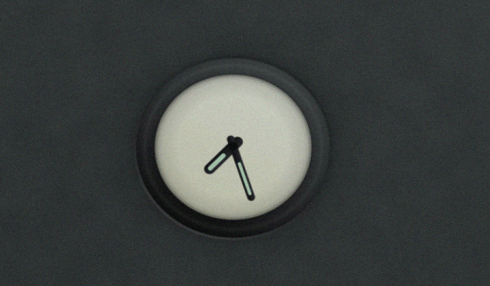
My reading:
7 h 27 min
